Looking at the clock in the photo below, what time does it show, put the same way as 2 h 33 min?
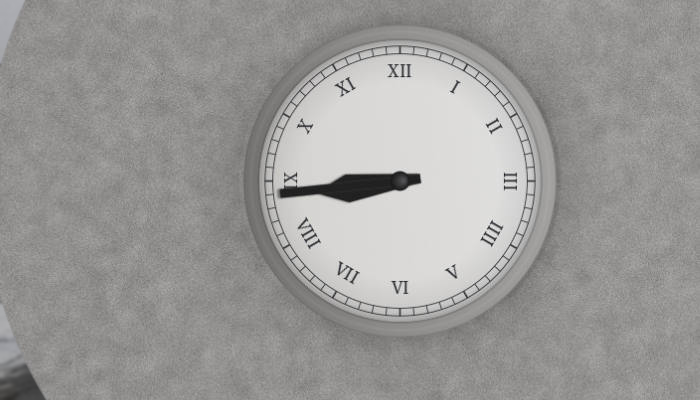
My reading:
8 h 44 min
